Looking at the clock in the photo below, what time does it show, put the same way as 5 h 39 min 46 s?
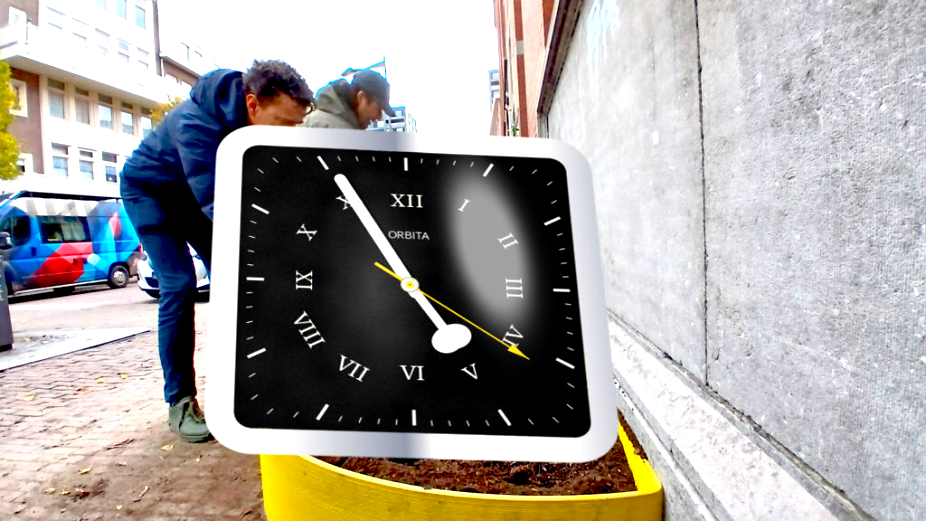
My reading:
4 h 55 min 21 s
